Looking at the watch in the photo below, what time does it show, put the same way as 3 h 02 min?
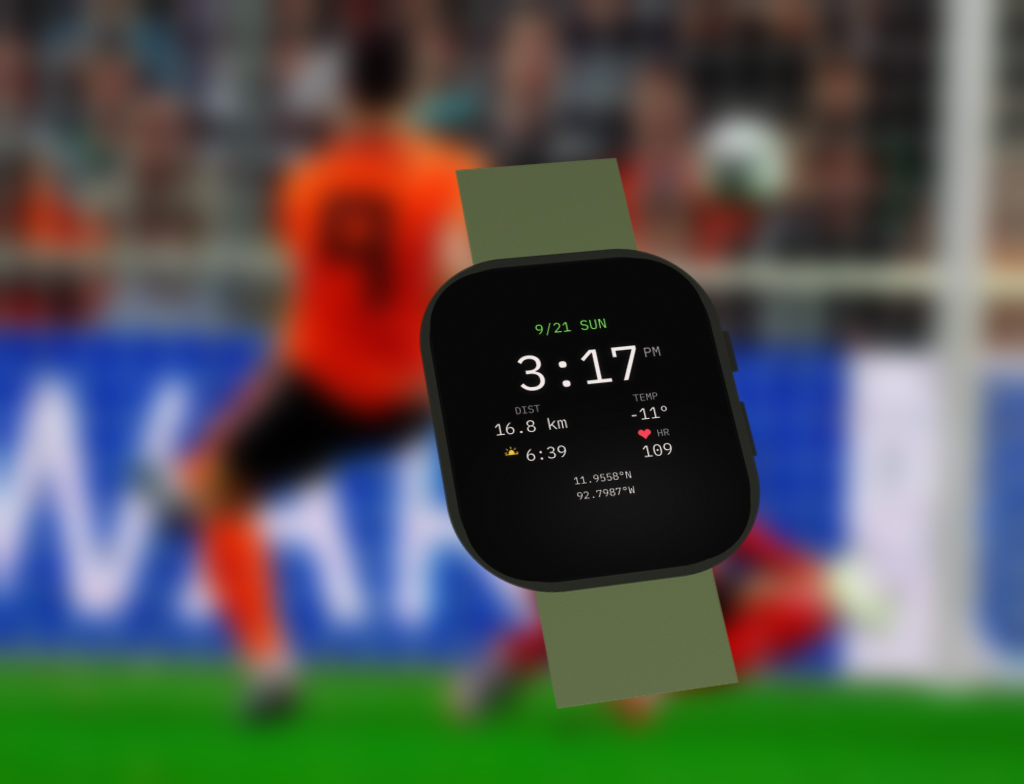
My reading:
3 h 17 min
